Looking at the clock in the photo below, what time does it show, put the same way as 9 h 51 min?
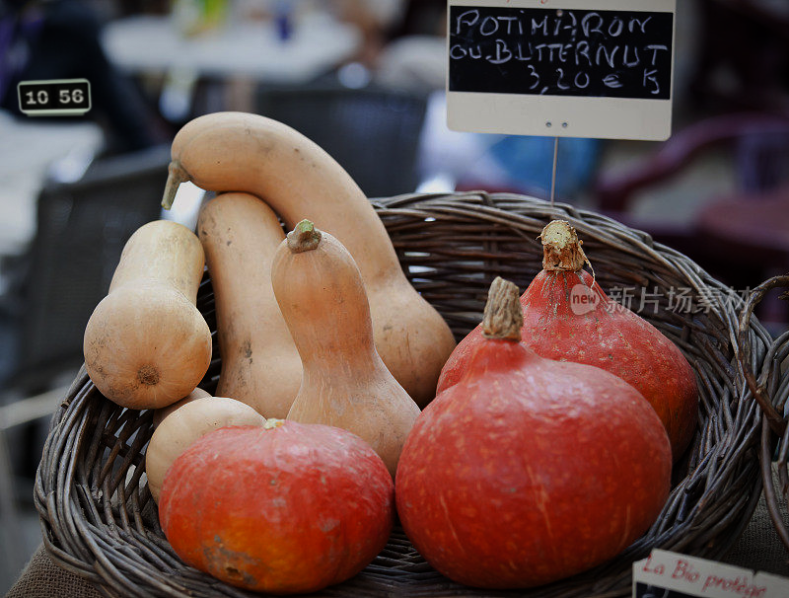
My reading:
10 h 56 min
